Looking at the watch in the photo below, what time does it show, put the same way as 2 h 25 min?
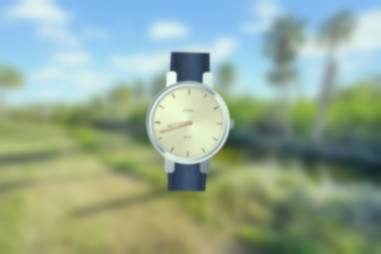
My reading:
8 h 42 min
